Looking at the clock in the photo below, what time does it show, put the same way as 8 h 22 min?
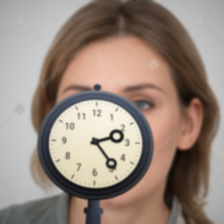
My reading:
2 h 24 min
